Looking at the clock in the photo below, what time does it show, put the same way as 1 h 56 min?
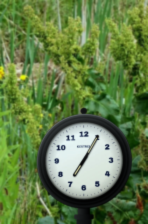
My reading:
7 h 05 min
